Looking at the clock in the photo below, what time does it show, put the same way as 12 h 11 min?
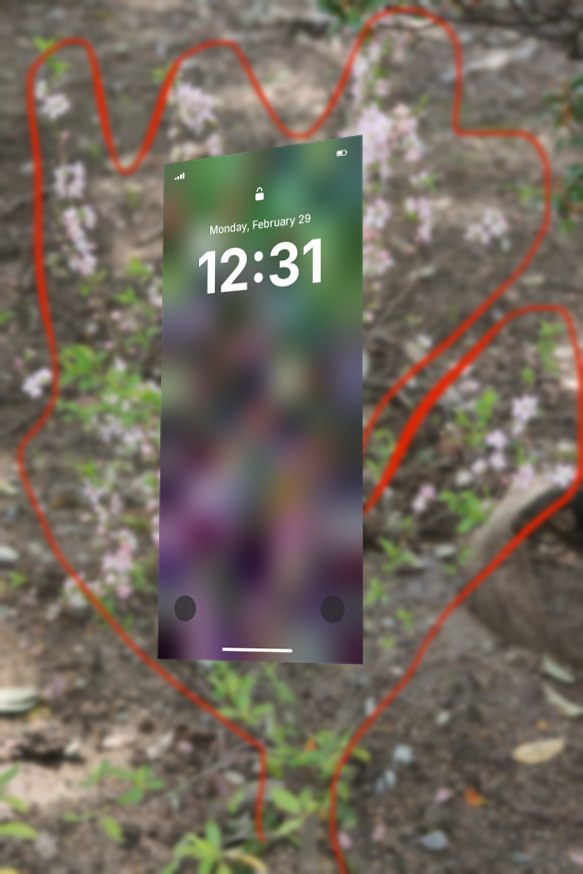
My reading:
12 h 31 min
